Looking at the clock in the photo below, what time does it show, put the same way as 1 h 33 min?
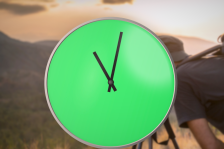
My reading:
11 h 02 min
